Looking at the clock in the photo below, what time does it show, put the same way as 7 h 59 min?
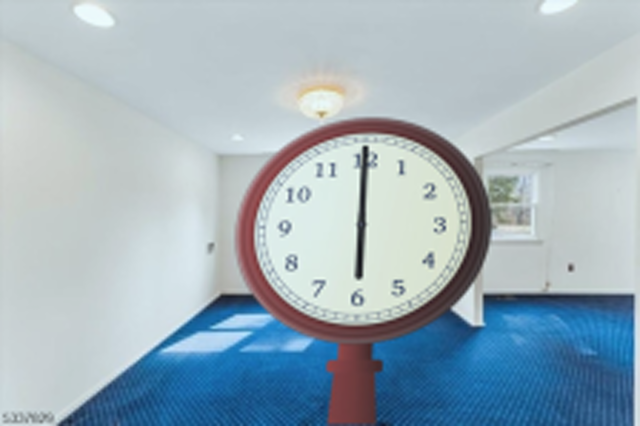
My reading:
6 h 00 min
